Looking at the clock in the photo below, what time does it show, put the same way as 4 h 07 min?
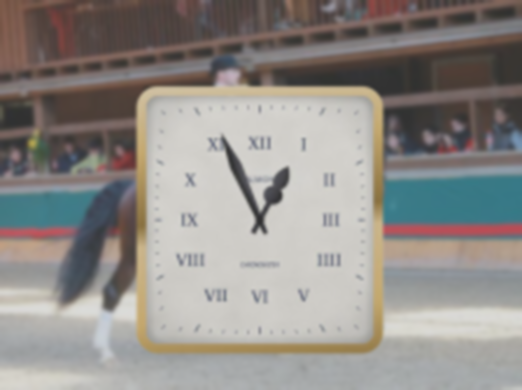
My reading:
12 h 56 min
